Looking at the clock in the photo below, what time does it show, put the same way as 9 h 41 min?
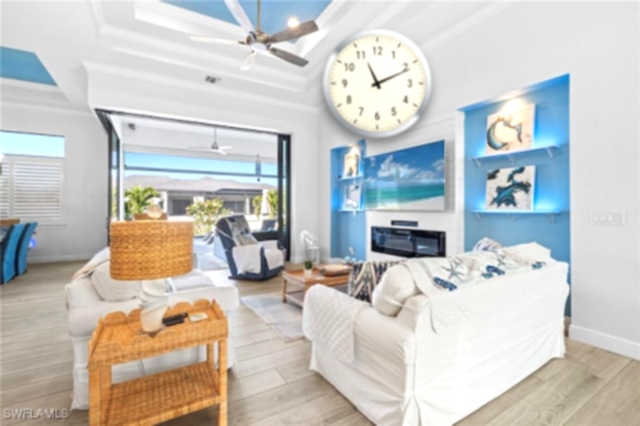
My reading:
11 h 11 min
